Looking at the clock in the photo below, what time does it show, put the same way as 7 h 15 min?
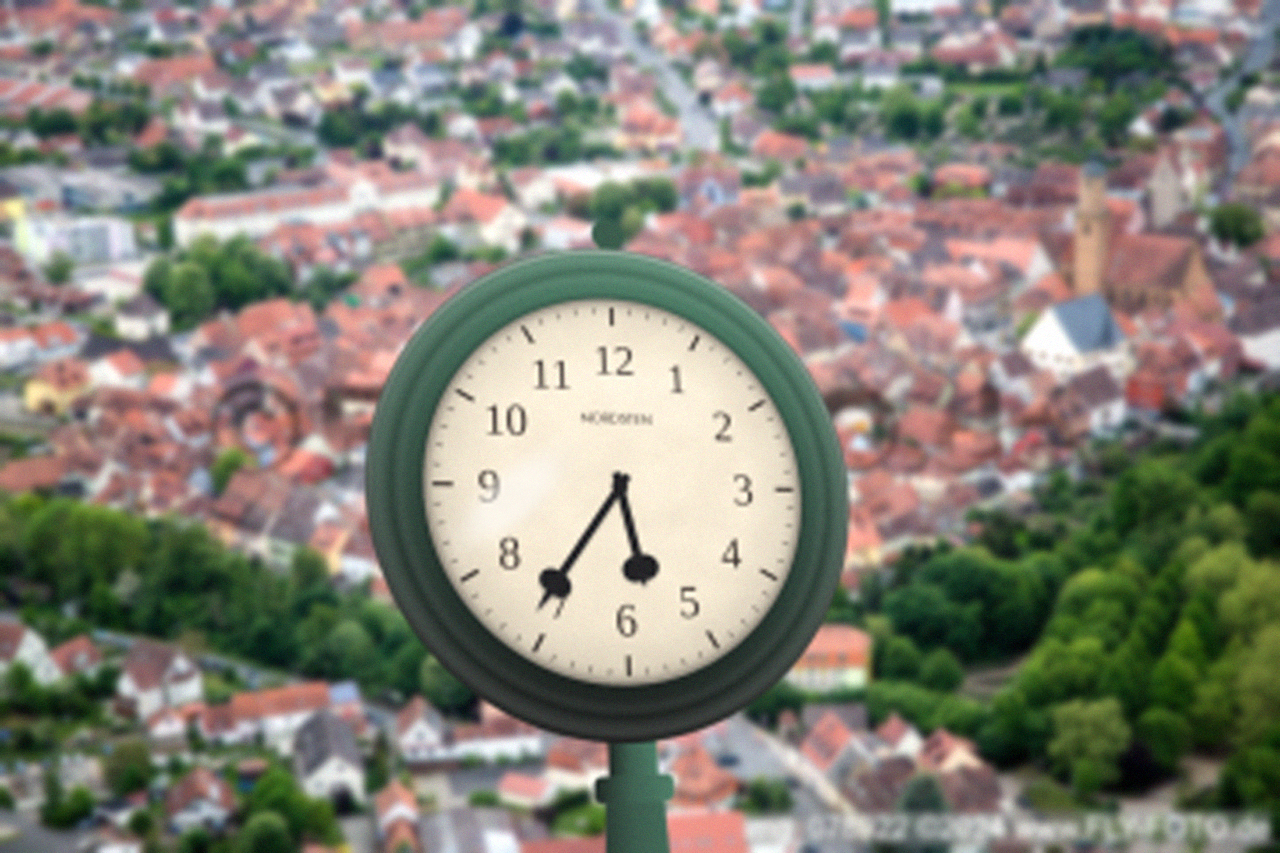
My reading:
5 h 36 min
